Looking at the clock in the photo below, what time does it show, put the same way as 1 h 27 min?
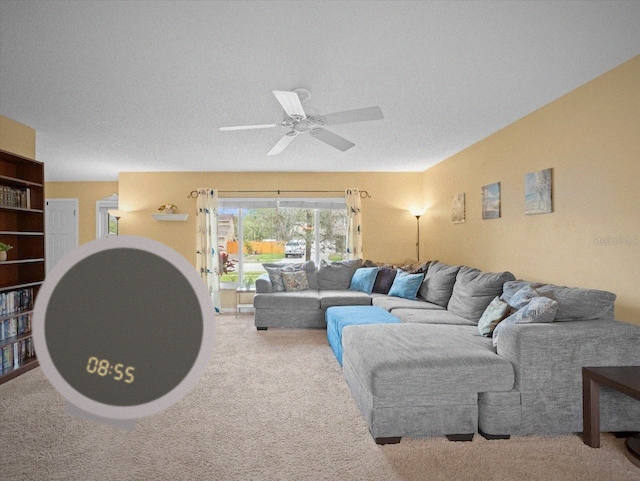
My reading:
8 h 55 min
